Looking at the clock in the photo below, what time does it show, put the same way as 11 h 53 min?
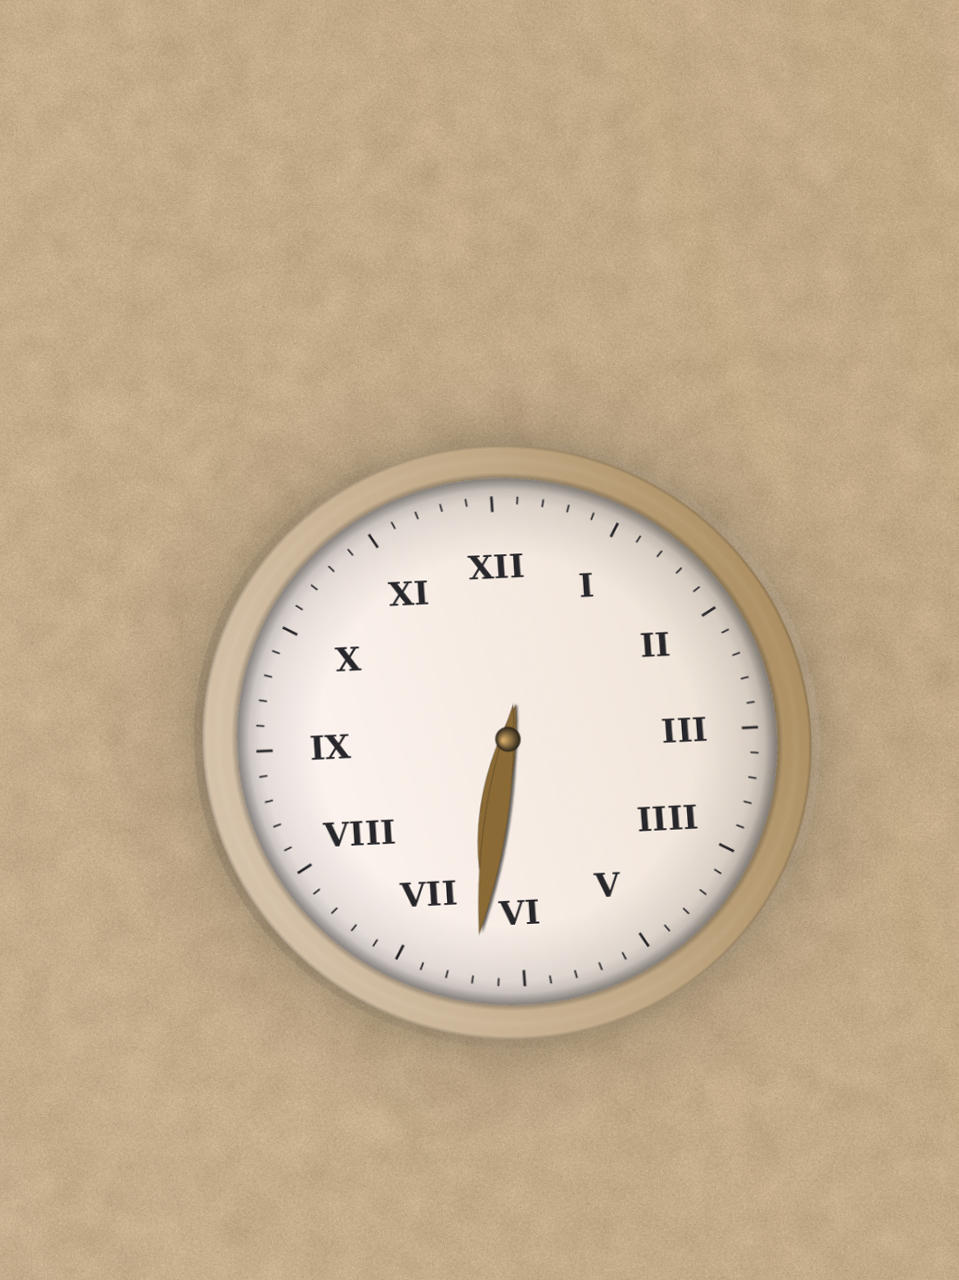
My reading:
6 h 32 min
